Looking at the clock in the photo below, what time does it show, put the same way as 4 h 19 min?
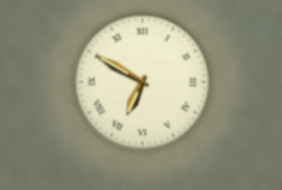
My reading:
6 h 50 min
